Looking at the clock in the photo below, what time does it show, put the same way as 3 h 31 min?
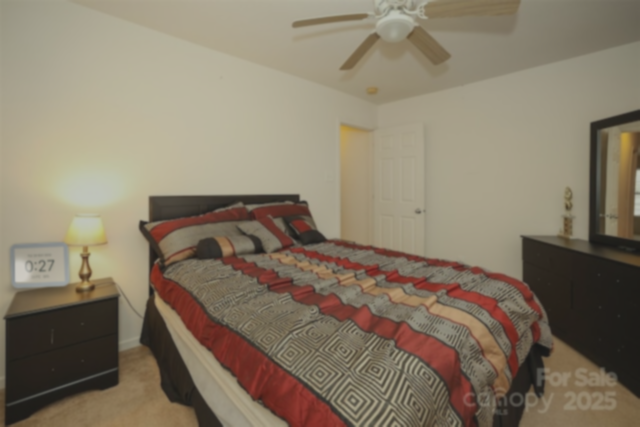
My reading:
0 h 27 min
